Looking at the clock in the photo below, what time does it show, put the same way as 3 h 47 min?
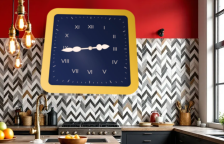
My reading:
2 h 44 min
